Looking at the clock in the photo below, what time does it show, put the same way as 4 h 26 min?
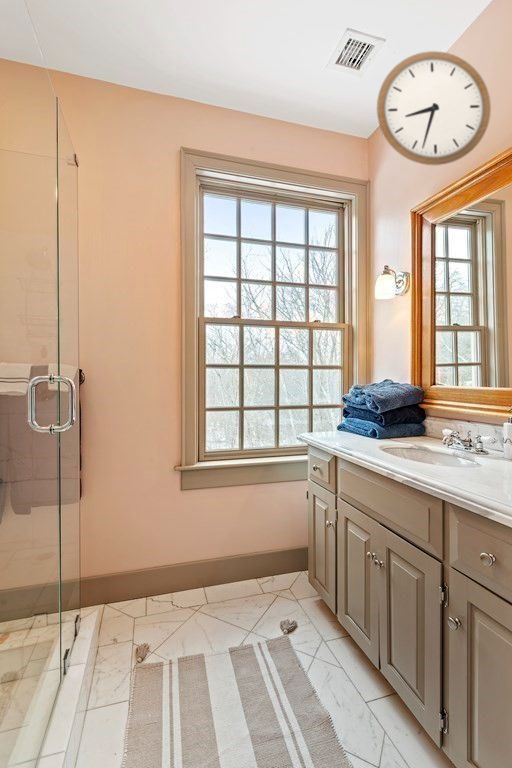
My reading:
8 h 33 min
